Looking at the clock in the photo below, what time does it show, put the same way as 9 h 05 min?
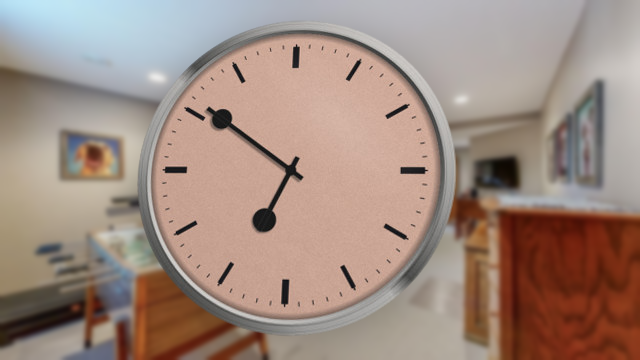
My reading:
6 h 51 min
